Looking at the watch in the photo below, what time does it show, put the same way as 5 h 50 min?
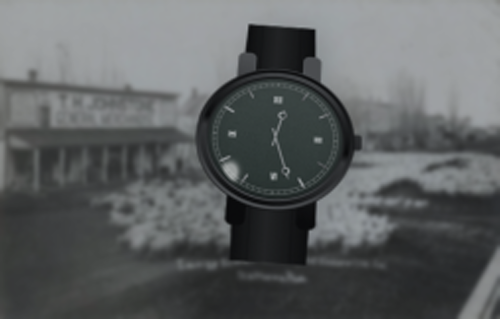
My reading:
12 h 27 min
